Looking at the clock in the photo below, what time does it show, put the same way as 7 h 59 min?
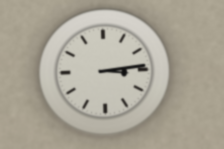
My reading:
3 h 14 min
